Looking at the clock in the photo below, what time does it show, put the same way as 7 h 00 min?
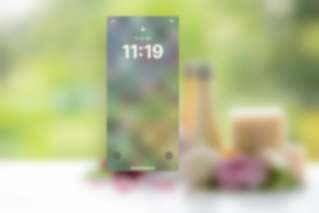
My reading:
11 h 19 min
